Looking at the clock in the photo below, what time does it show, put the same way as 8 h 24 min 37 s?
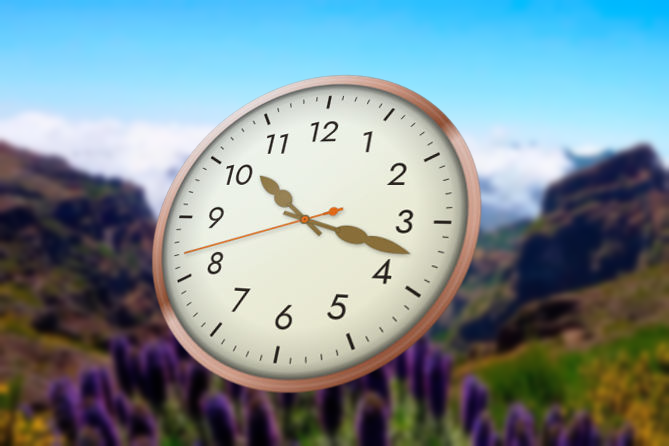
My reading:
10 h 17 min 42 s
